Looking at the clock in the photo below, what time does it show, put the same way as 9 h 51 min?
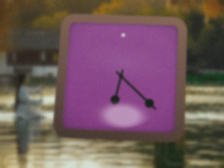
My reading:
6 h 22 min
